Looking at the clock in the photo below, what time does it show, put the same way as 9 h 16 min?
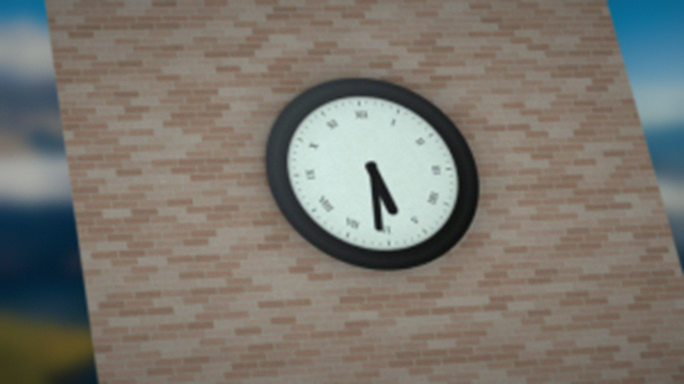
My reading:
5 h 31 min
